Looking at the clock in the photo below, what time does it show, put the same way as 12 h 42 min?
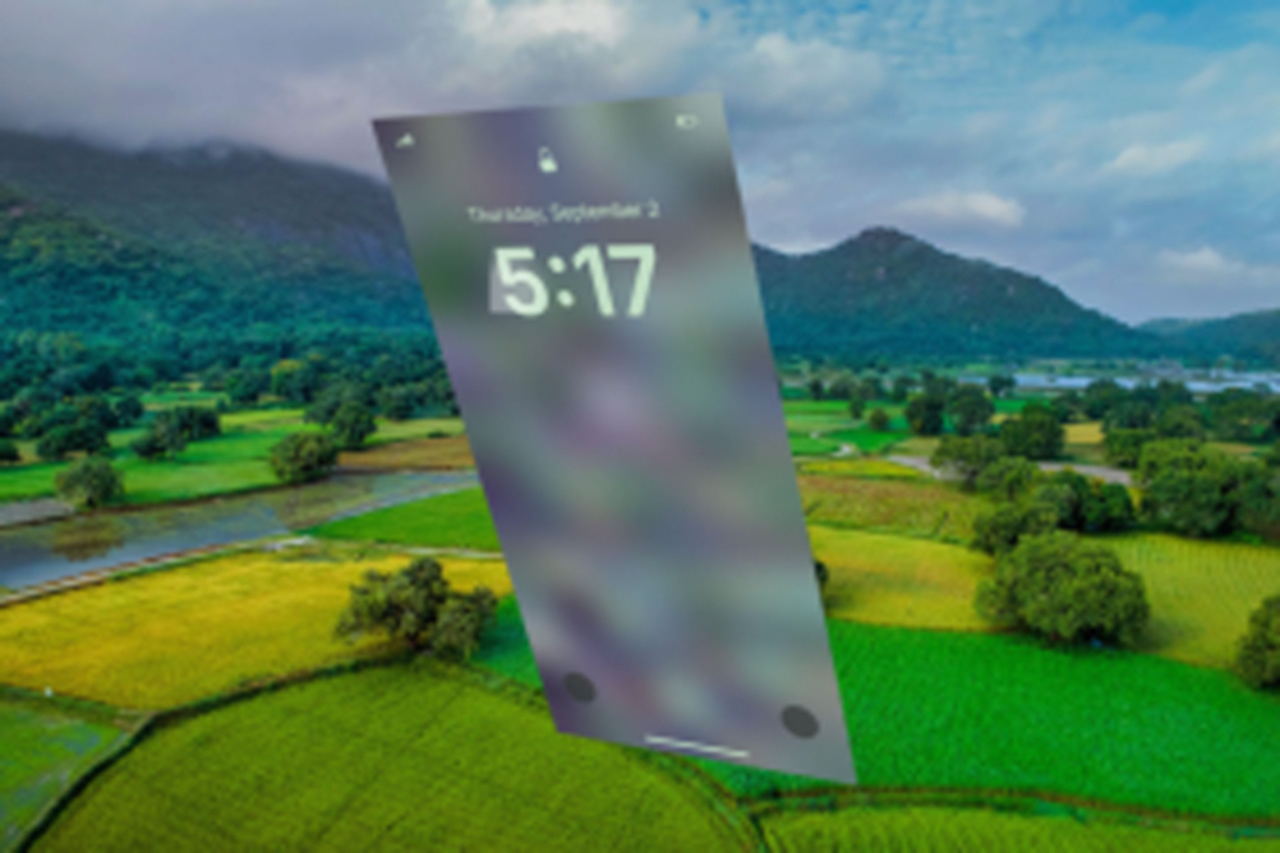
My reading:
5 h 17 min
